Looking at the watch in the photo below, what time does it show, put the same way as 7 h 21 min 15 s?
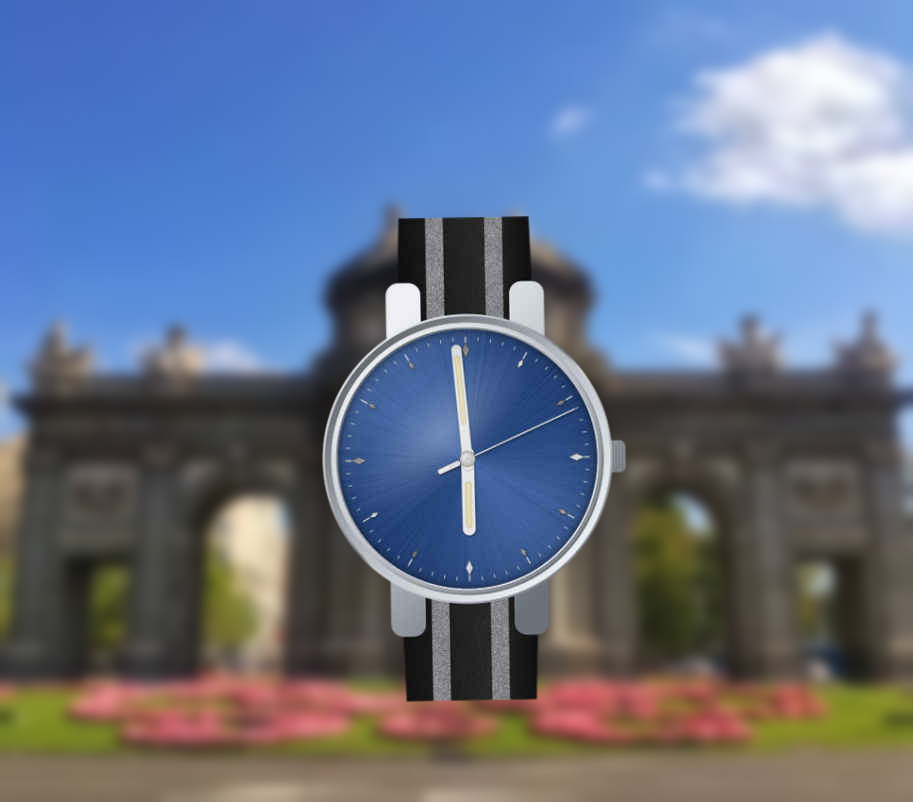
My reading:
5 h 59 min 11 s
